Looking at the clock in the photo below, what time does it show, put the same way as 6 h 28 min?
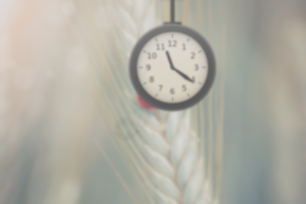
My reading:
11 h 21 min
